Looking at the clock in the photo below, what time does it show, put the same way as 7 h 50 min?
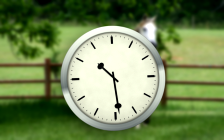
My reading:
10 h 29 min
